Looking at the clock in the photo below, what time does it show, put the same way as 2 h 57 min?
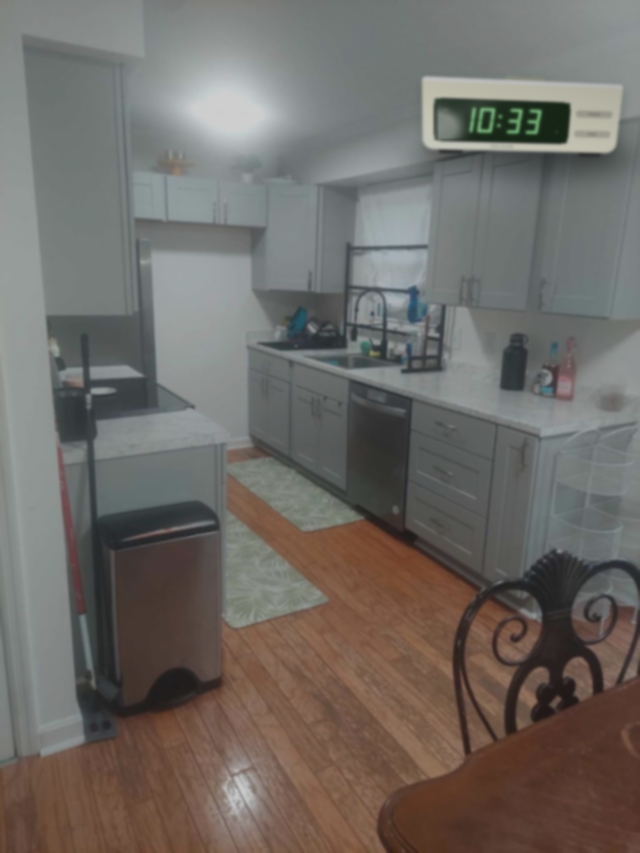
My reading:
10 h 33 min
